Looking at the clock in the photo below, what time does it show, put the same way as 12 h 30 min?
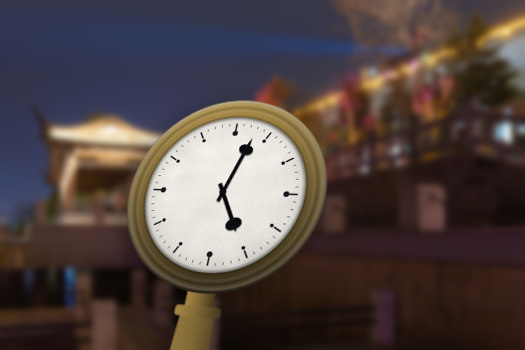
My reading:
5 h 03 min
